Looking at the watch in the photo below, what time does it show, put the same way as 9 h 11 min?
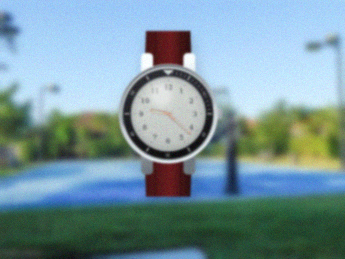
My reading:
9 h 22 min
